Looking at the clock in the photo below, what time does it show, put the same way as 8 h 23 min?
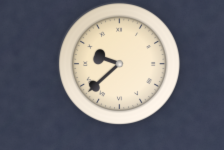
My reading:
9 h 38 min
